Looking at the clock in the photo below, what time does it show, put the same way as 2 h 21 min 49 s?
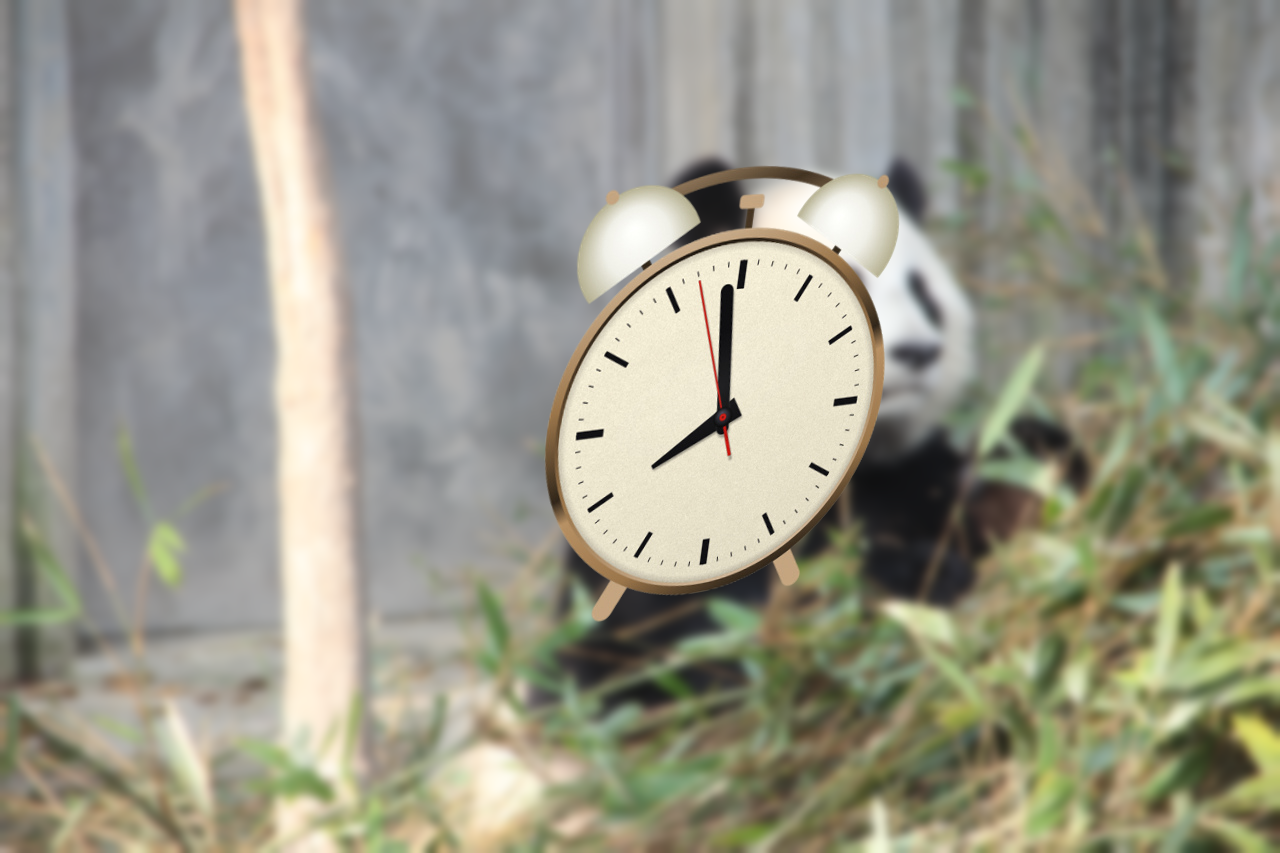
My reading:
7 h 58 min 57 s
